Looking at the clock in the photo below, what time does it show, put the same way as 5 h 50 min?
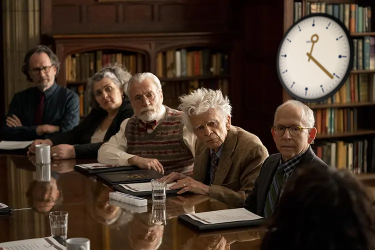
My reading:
12 h 21 min
